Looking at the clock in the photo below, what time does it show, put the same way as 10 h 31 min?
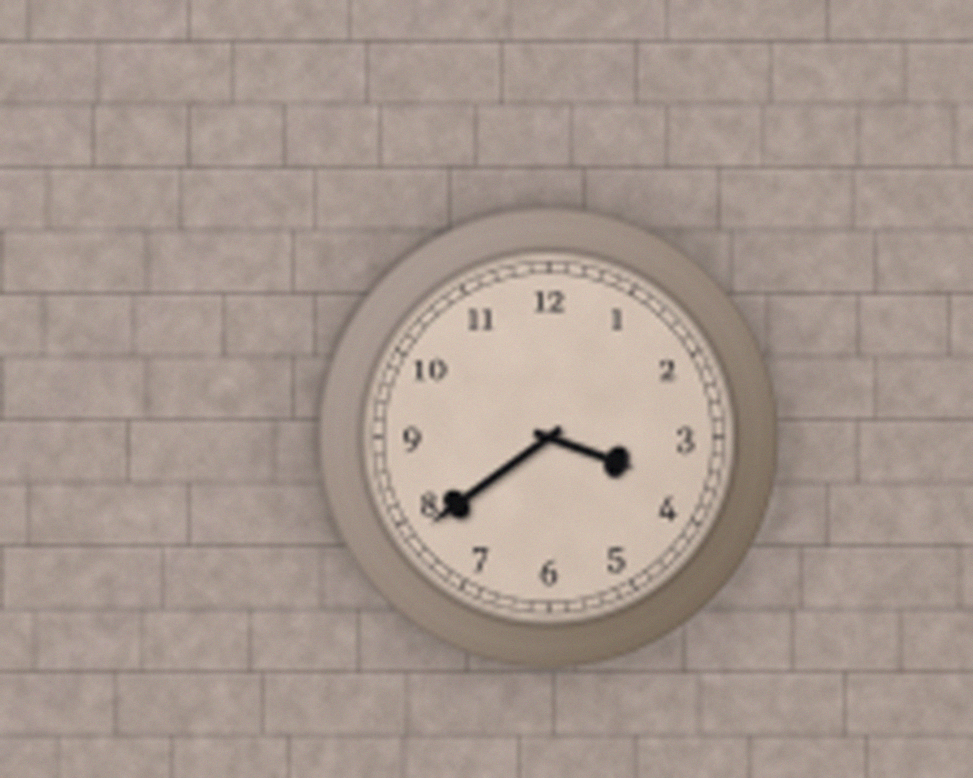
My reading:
3 h 39 min
